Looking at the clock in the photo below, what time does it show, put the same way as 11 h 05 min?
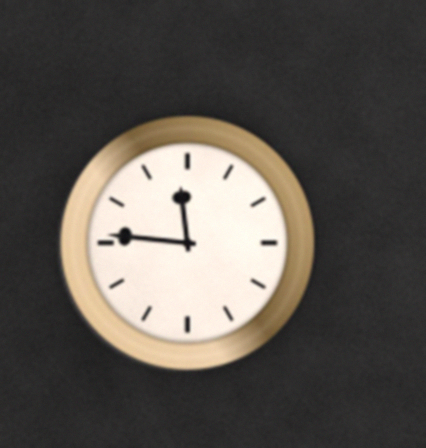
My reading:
11 h 46 min
